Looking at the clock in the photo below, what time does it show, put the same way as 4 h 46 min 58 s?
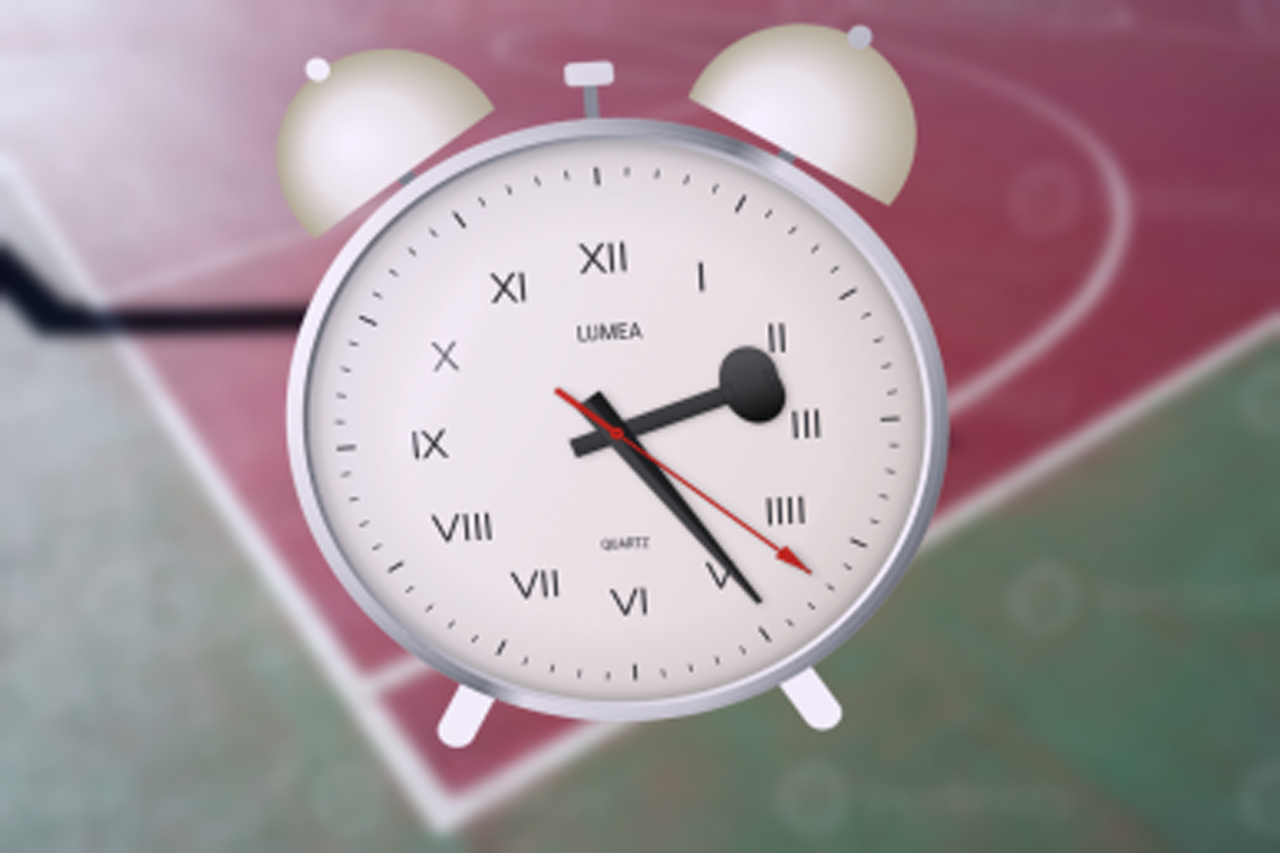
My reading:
2 h 24 min 22 s
